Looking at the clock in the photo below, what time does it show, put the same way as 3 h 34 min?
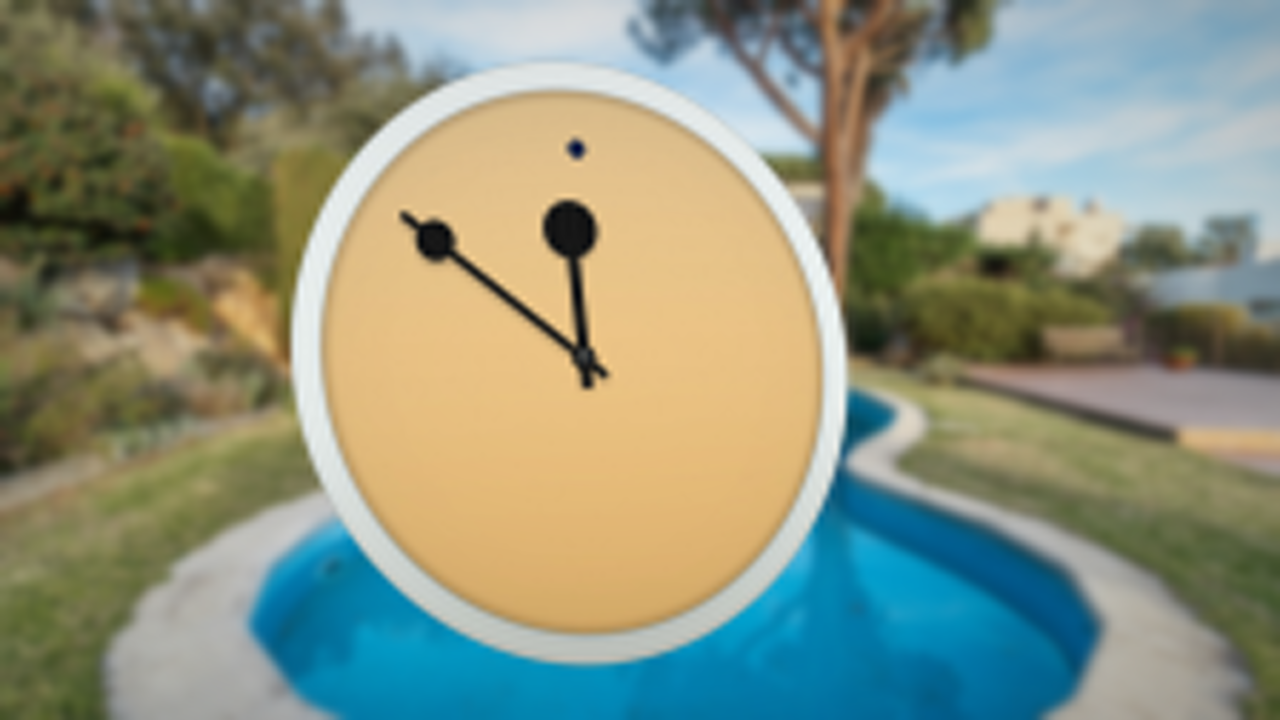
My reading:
11 h 51 min
